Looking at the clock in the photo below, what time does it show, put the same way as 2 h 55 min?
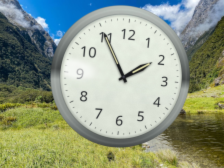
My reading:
1 h 55 min
